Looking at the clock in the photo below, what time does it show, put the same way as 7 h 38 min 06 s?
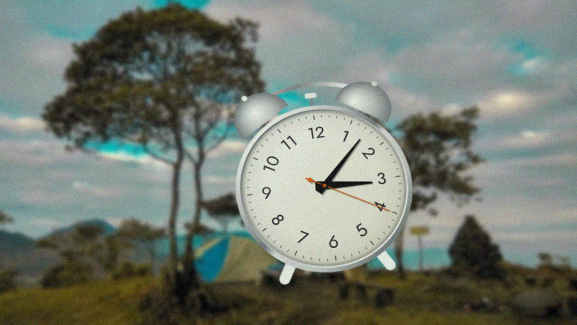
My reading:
3 h 07 min 20 s
